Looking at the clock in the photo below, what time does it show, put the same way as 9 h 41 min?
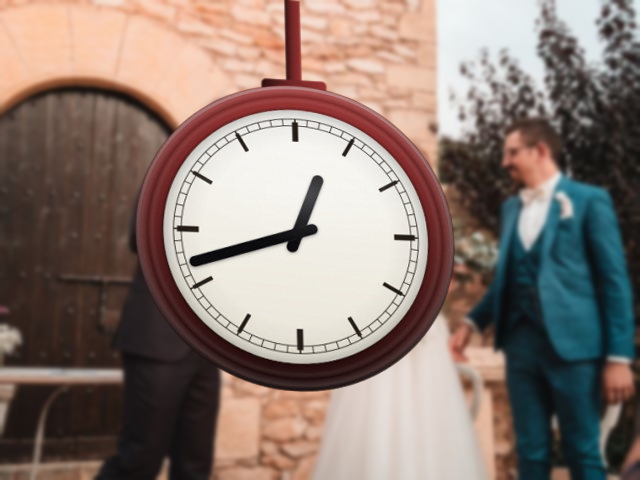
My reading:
12 h 42 min
